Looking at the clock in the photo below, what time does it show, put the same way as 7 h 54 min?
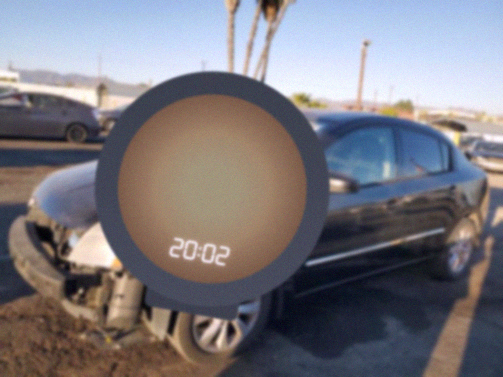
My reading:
20 h 02 min
